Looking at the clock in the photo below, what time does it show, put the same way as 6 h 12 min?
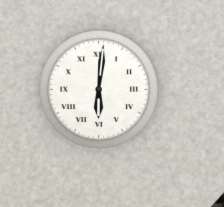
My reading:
6 h 01 min
